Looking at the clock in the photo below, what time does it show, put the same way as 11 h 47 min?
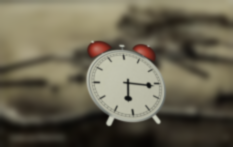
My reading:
6 h 16 min
